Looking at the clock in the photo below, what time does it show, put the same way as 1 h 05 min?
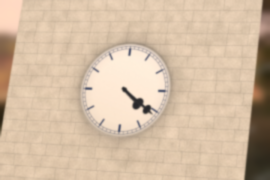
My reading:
4 h 21 min
